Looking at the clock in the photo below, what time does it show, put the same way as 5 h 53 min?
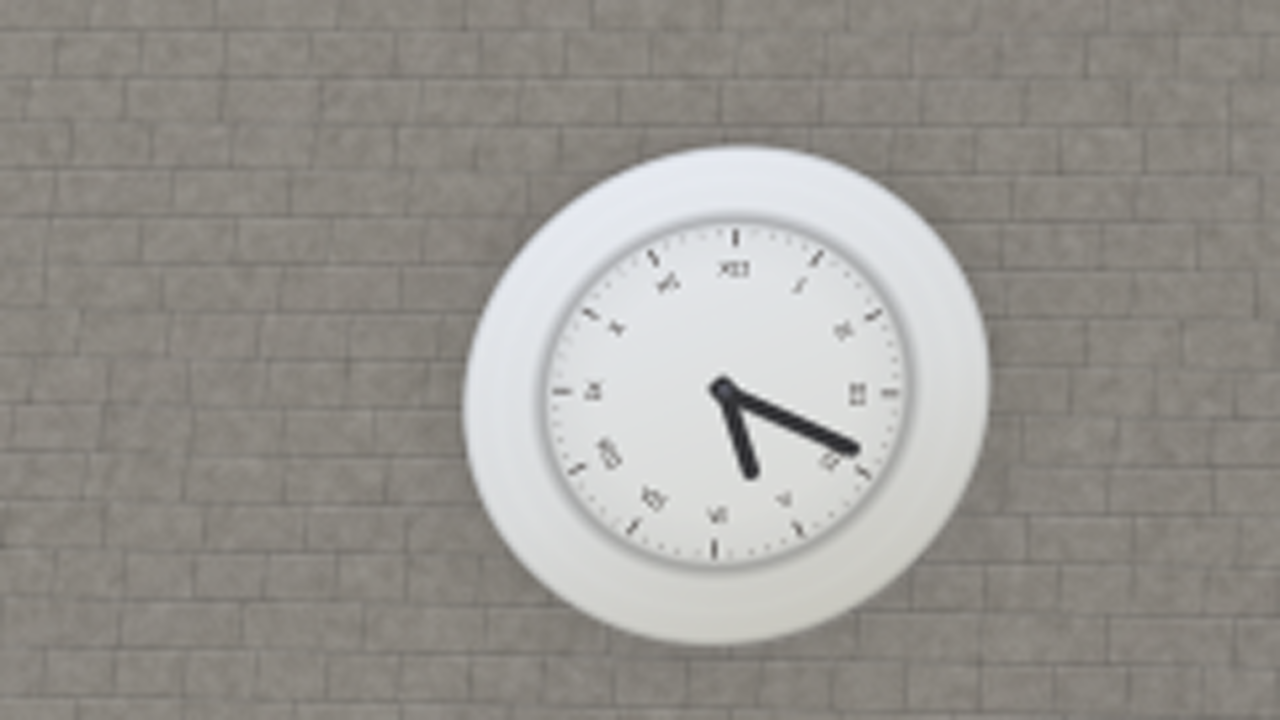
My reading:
5 h 19 min
